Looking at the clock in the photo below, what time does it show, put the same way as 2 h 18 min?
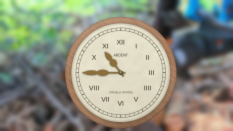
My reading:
10 h 45 min
